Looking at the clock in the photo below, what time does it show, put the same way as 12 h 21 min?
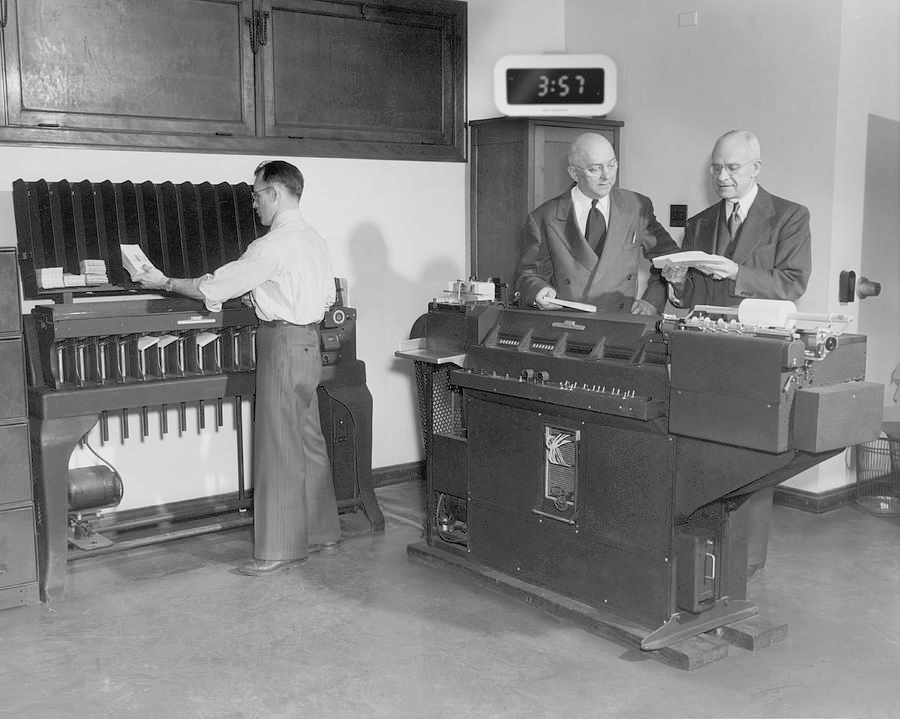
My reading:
3 h 57 min
